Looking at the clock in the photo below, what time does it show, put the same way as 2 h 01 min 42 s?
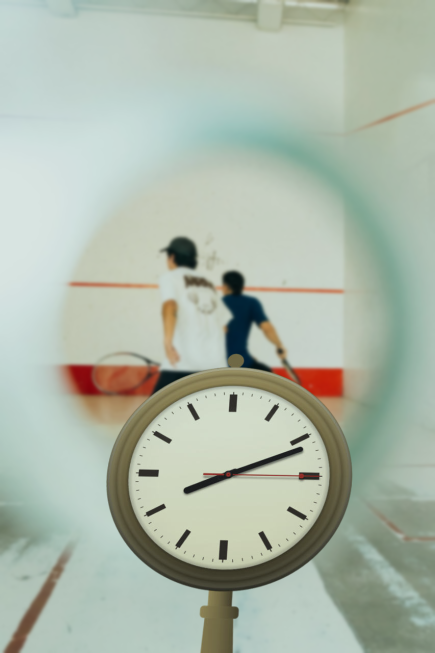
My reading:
8 h 11 min 15 s
